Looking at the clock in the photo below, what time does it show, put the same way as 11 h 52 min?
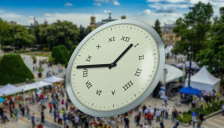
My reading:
12 h 42 min
